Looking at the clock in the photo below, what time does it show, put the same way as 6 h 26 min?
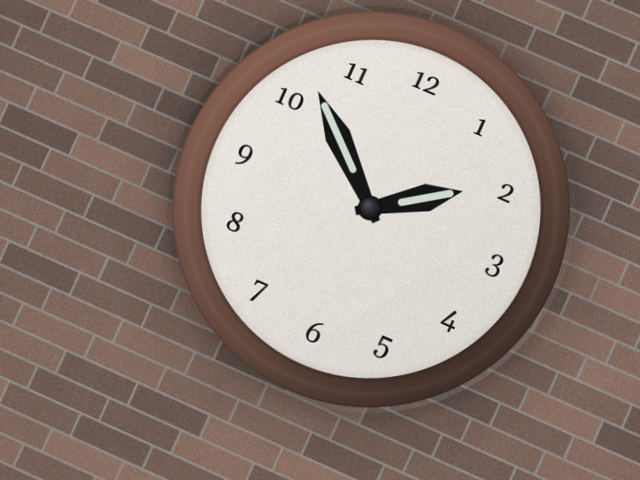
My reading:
1 h 52 min
